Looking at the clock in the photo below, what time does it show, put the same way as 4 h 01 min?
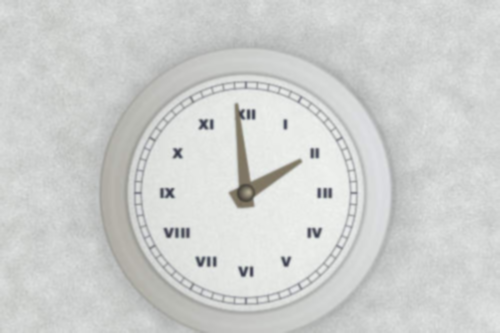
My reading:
1 h 59 min
